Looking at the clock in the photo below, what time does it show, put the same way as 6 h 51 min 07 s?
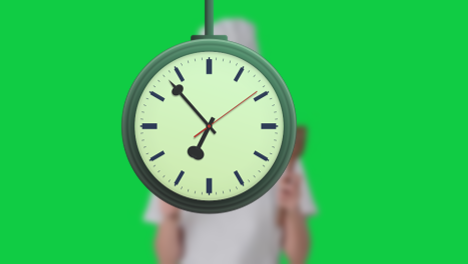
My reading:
6 h 53 min 09 s
